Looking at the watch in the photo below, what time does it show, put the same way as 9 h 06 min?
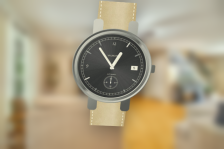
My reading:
12 h 54 min
